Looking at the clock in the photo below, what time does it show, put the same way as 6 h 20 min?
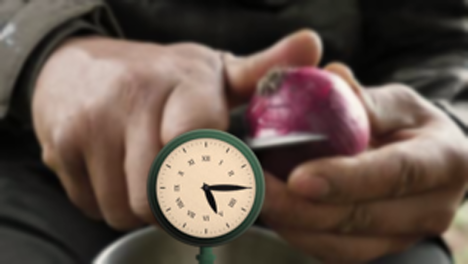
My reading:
5 h 15 min
